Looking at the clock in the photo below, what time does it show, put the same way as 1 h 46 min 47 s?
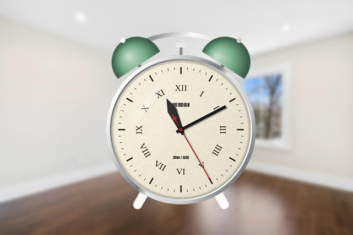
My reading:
11 h 10 min 25 s
